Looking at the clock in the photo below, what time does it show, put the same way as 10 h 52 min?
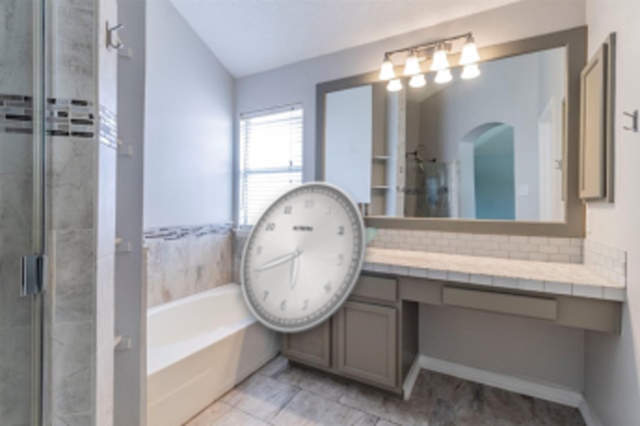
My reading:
5 h 41 min
